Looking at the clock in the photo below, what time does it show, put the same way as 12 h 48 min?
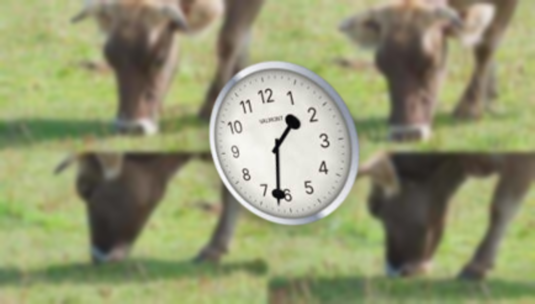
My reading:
1 h 32 min
